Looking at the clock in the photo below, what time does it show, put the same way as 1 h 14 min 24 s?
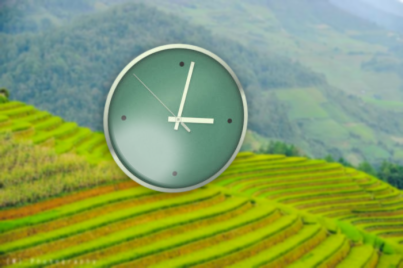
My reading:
3 h 01 min 52 s
